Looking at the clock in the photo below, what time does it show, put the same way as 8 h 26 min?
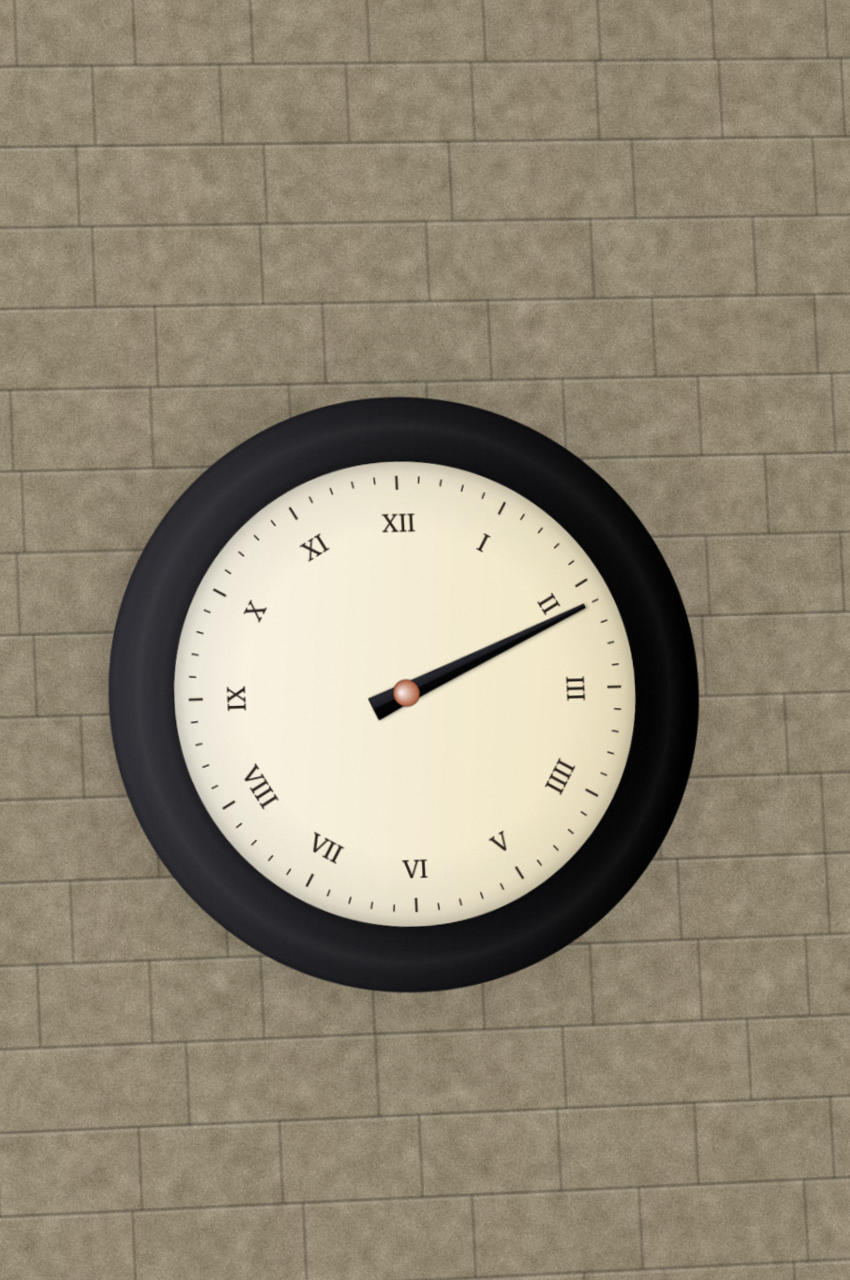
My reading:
2 h 11 min
